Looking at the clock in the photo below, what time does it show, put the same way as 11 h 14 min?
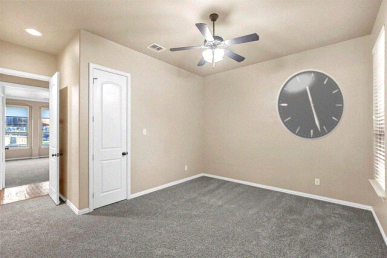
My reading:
11 h 27 min
